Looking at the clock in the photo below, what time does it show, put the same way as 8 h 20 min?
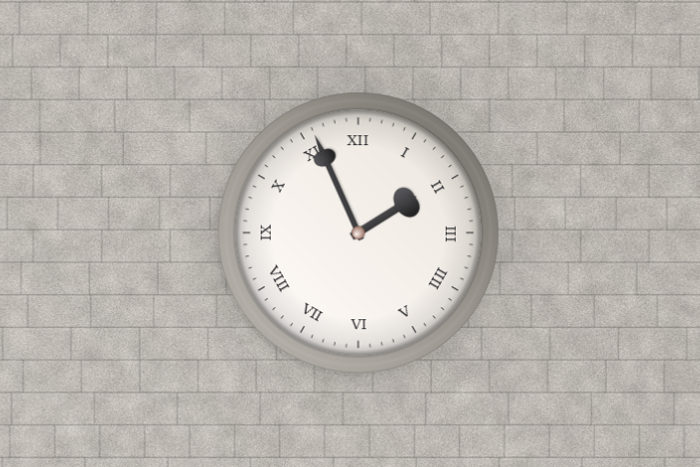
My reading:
1 h 56 min
